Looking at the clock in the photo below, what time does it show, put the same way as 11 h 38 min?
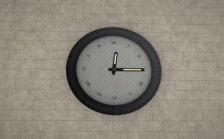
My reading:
12 h 15 min
